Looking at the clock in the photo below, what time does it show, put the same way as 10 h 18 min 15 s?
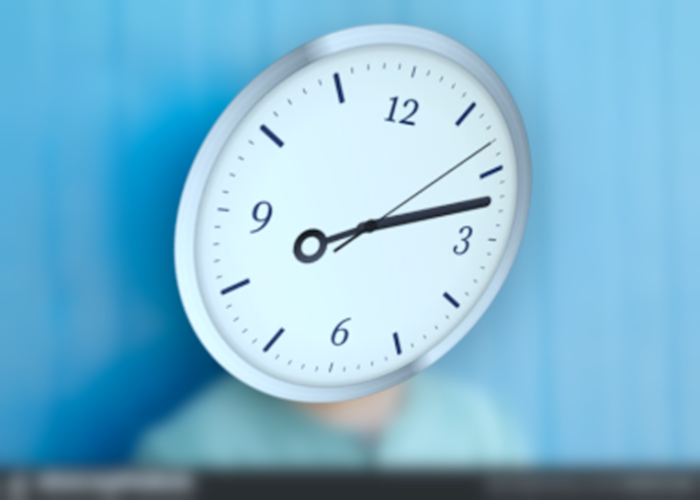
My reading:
8 h 12 min 08 s
